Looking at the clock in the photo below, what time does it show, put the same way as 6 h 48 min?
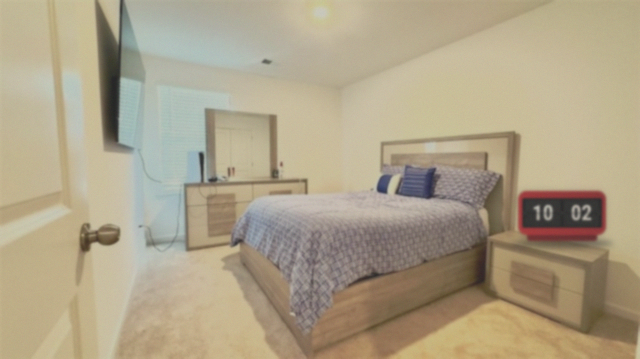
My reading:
10 h 02 min
